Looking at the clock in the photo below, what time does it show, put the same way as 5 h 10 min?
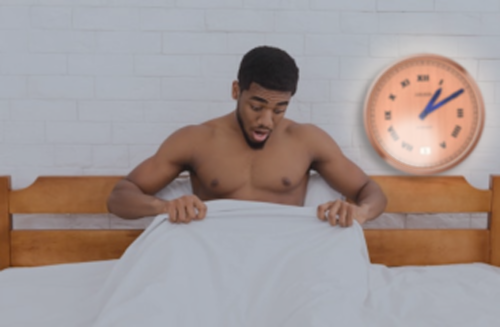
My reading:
1 h 10 min
